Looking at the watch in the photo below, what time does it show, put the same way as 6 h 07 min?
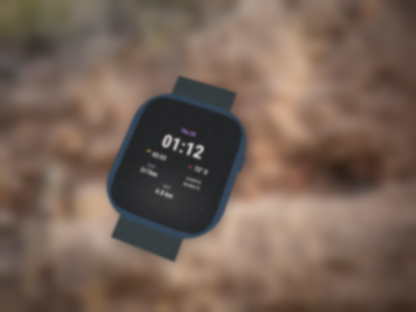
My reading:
1 h 12 min
